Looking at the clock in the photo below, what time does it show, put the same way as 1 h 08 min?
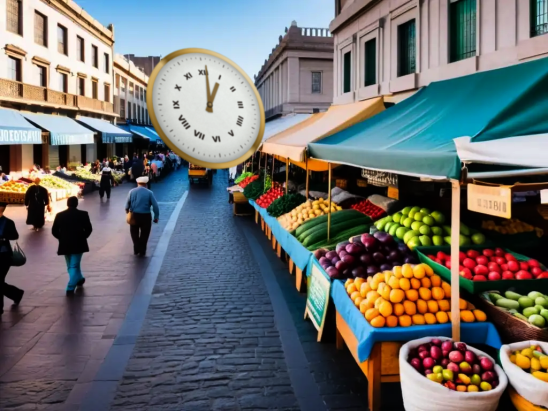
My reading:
1 h 01 min
